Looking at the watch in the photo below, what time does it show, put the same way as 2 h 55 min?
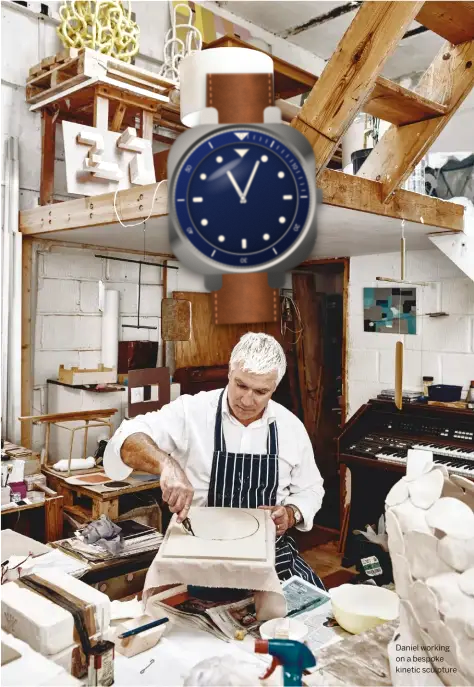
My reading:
11 h 04 min
